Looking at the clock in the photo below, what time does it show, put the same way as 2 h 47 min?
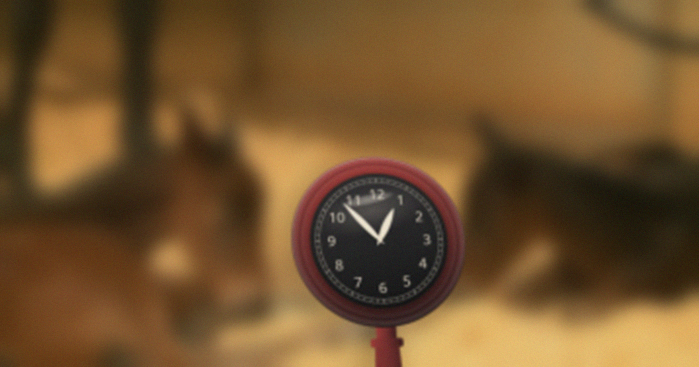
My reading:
12 h 53 min
